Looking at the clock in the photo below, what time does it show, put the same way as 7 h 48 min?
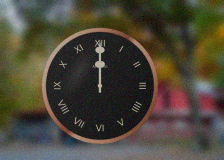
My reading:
12 h 00 min
